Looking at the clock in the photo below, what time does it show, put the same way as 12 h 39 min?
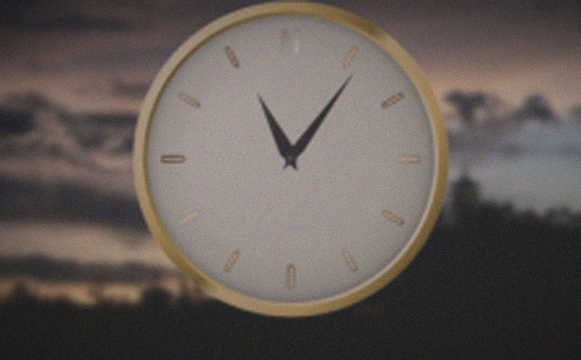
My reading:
11 h 06 min
